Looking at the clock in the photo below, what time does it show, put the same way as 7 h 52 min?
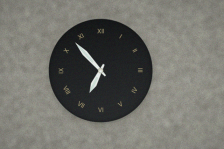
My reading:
6 h 53 min
